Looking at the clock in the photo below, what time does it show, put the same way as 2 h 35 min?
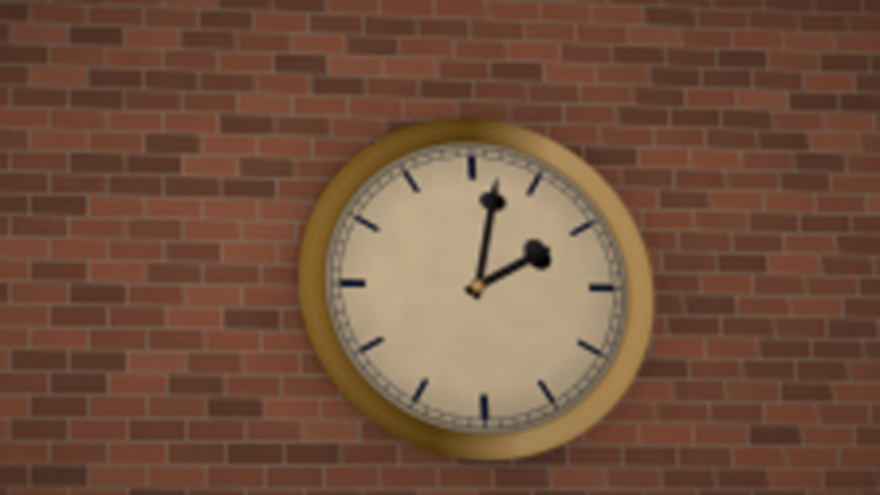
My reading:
2 h 02 min
